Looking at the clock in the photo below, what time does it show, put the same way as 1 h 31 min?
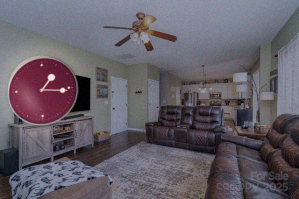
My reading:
1 h 16 min
